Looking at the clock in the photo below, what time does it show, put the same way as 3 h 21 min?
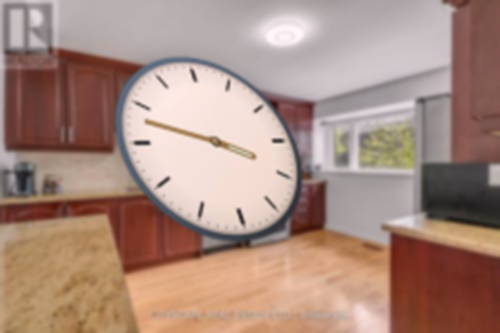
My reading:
3 h 48 min
